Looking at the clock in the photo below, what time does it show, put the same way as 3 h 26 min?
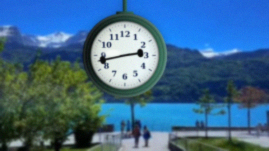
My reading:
2 h 43 min
